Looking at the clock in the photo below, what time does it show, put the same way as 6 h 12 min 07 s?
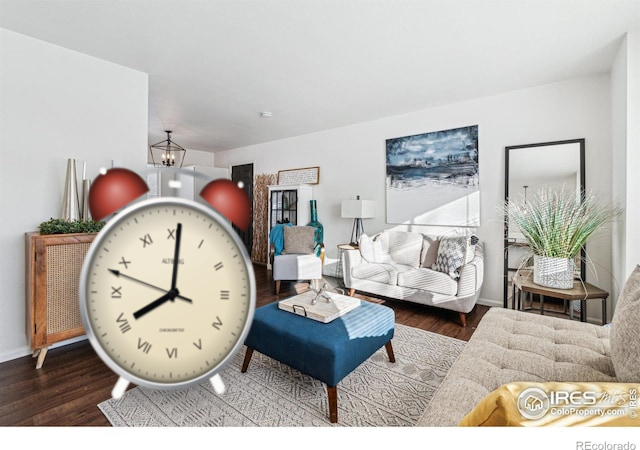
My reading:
8 h 00 min 48 s
